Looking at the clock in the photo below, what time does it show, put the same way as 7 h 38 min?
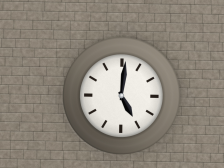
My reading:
5 h 01 min
